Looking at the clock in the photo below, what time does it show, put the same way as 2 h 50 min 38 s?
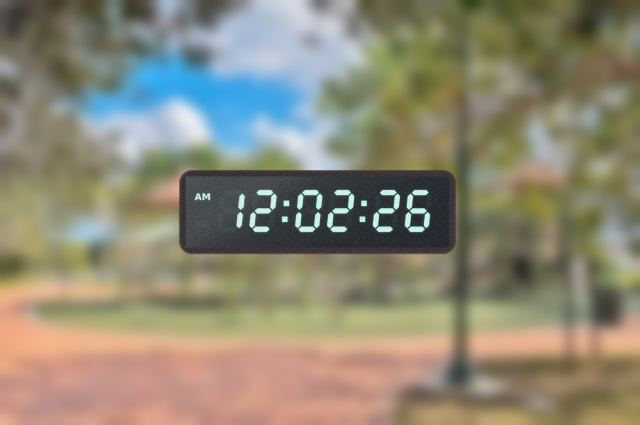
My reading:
12 h 02 min 26 s
